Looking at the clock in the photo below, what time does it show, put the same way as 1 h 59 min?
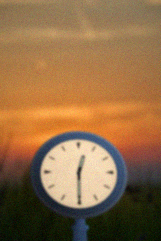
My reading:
12 h 30 min
